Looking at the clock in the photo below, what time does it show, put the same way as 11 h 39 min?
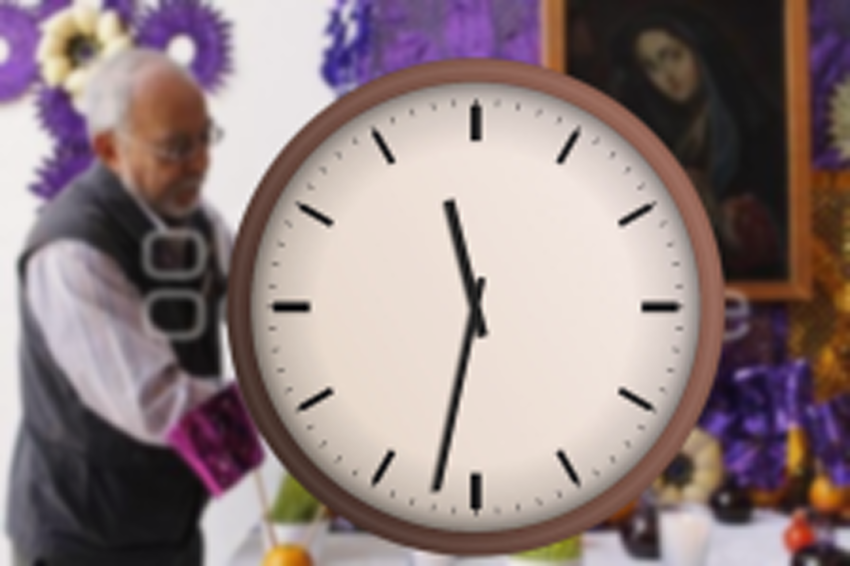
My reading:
11 h 32 min
